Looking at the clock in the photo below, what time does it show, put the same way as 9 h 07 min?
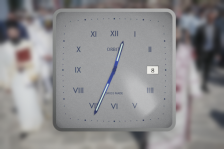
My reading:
12 h 34 min
